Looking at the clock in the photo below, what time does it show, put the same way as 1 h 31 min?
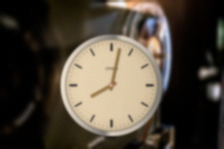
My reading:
8 h 02 min
